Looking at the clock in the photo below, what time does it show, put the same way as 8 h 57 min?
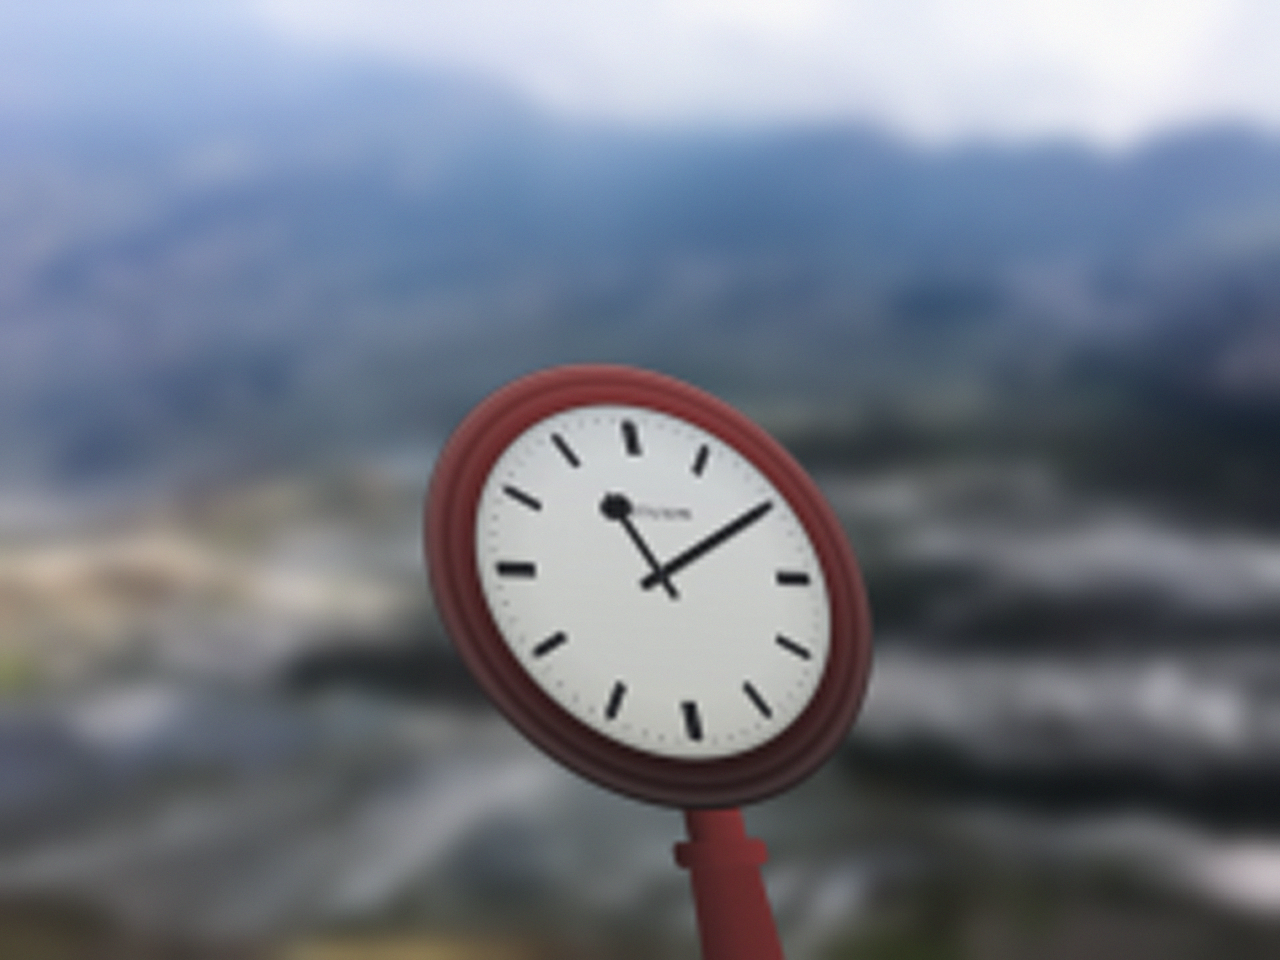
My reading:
11 h 10 min
